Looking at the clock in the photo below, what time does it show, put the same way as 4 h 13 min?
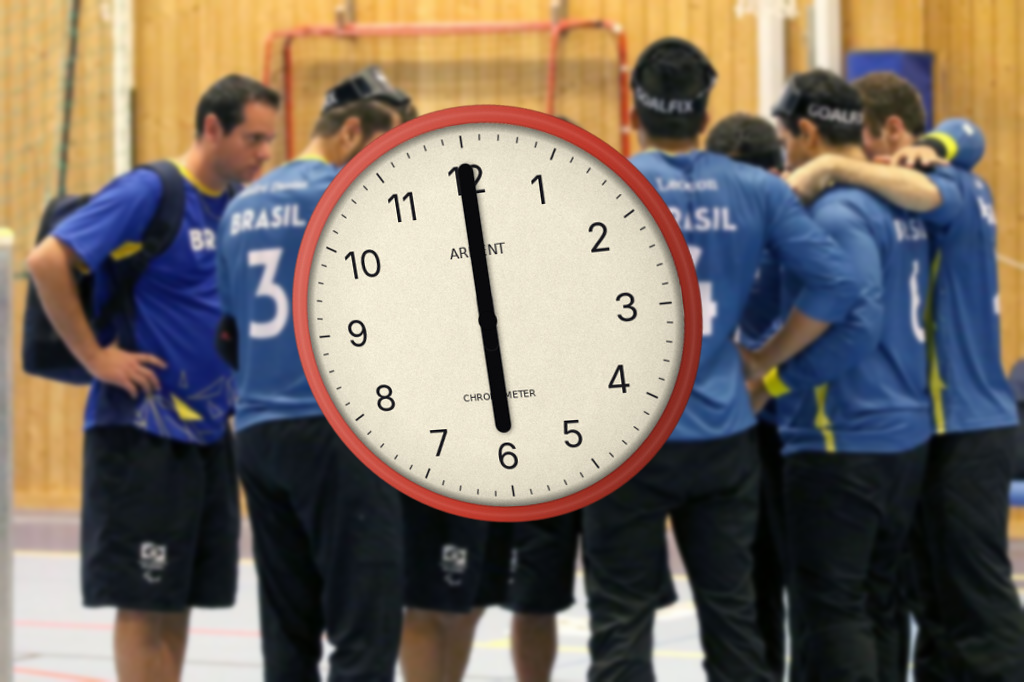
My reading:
6 h 00 min
